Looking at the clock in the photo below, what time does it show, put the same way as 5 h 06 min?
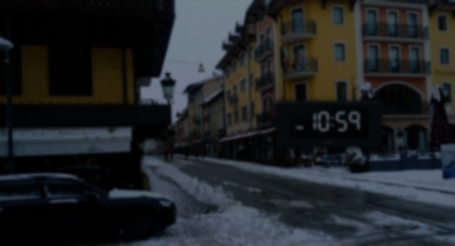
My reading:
10 h 59 min
